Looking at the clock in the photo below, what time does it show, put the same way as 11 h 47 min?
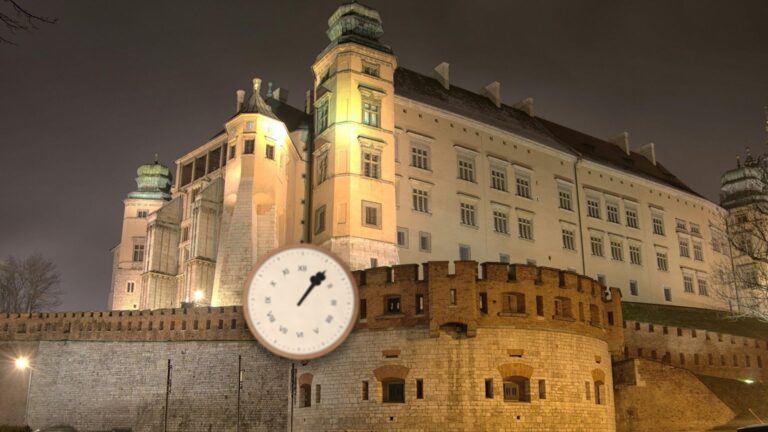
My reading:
1 h 06 min
